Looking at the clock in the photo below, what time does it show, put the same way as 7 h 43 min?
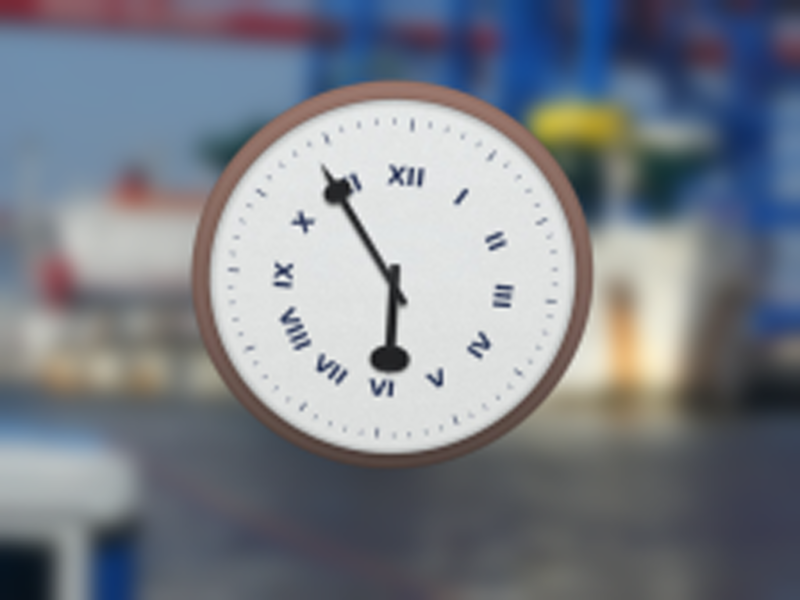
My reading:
5 h 54 min
